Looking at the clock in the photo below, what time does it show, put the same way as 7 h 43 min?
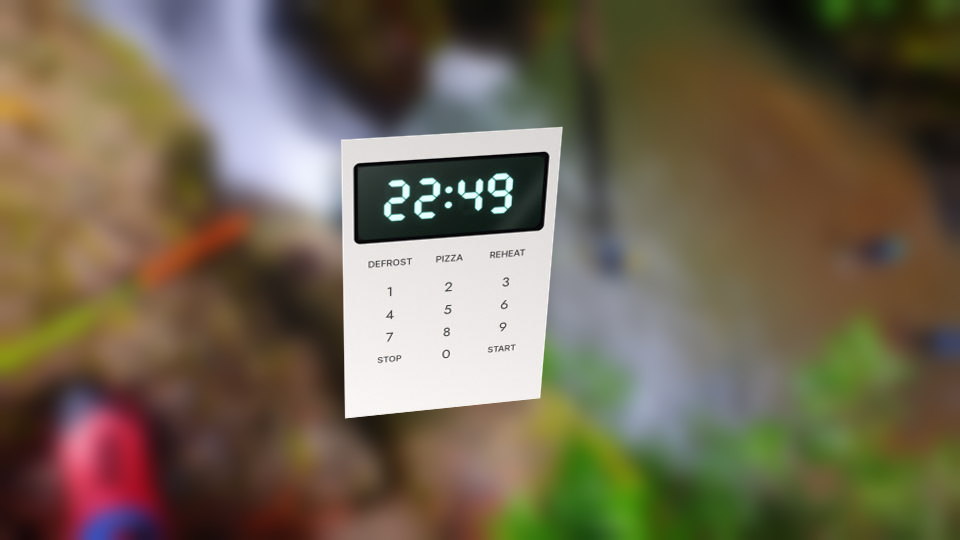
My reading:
22 h 49 min
